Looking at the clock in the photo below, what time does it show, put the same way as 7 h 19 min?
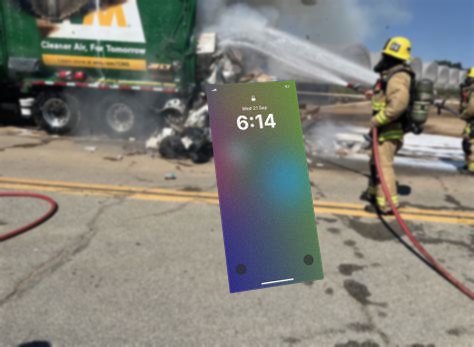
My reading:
6 h 14 min
